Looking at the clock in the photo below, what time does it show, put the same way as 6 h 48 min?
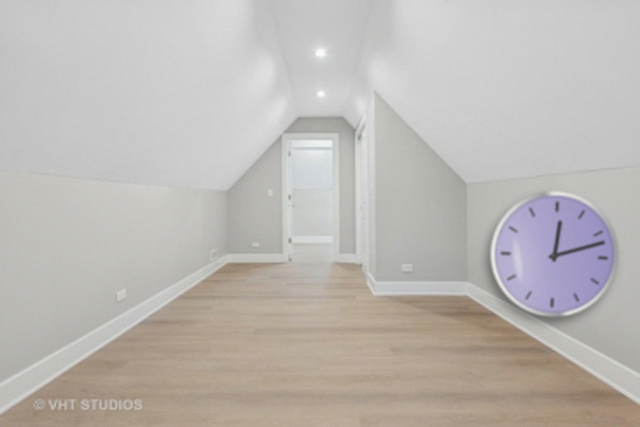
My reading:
12 h 12 min
